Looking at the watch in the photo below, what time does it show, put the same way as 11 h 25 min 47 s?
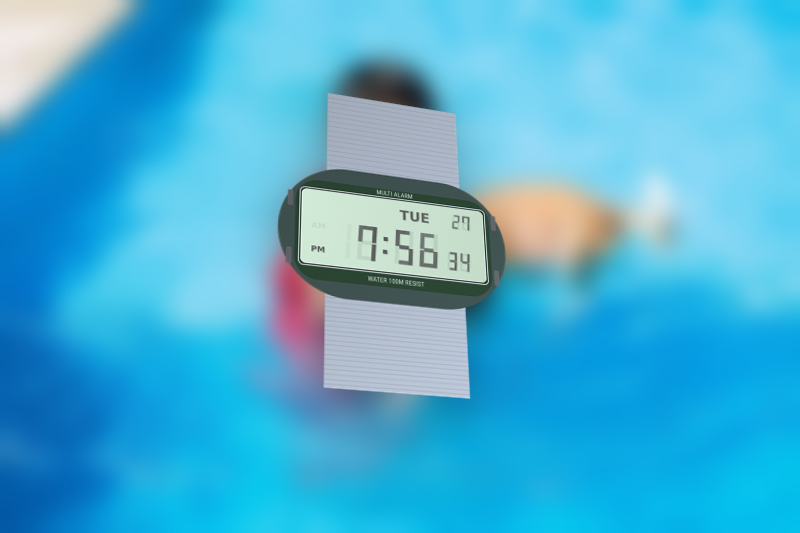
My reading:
7 h 56 min 34 s
